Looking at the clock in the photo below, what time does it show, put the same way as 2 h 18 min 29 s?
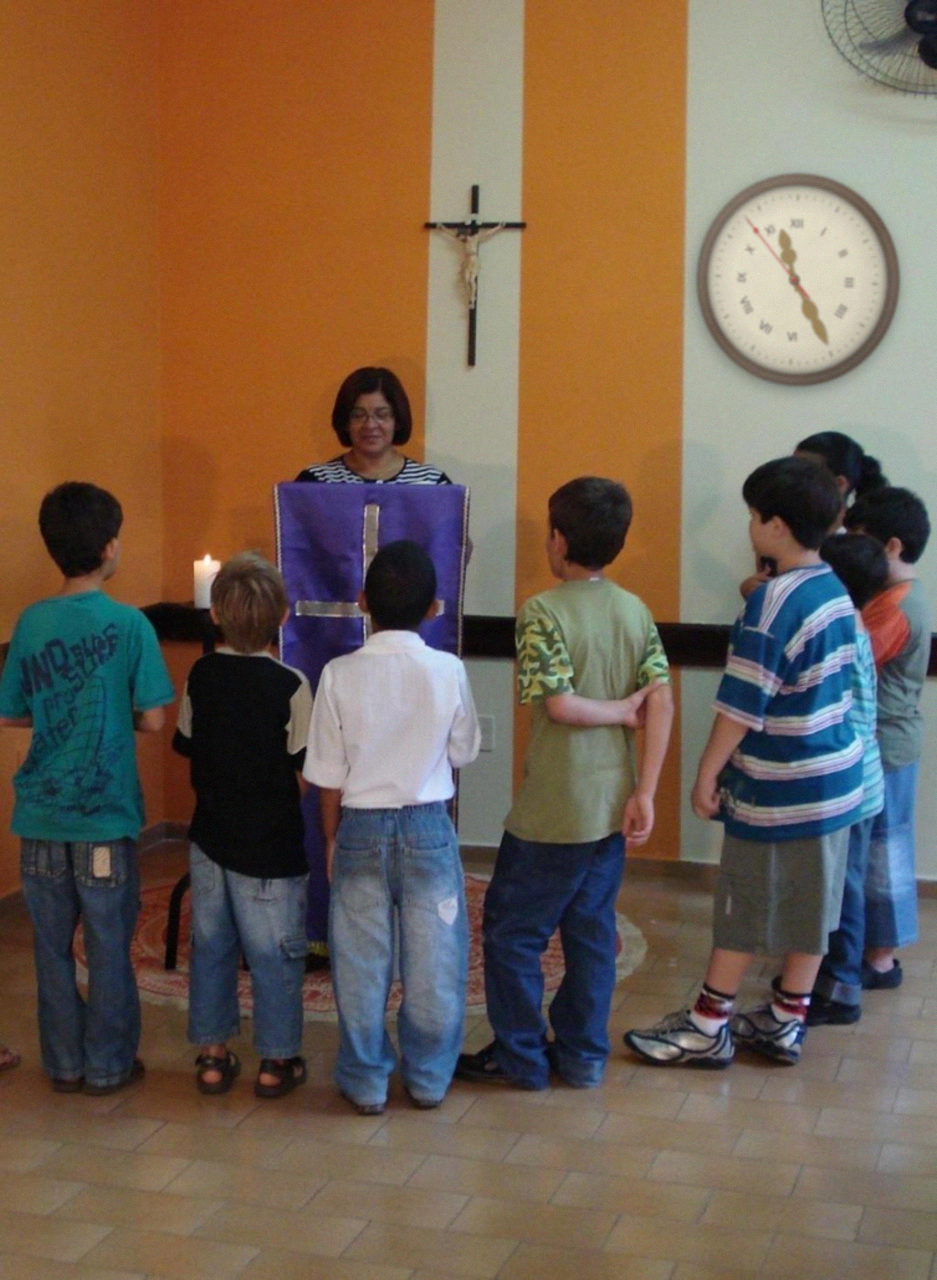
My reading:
11 h 24 min 53 s
